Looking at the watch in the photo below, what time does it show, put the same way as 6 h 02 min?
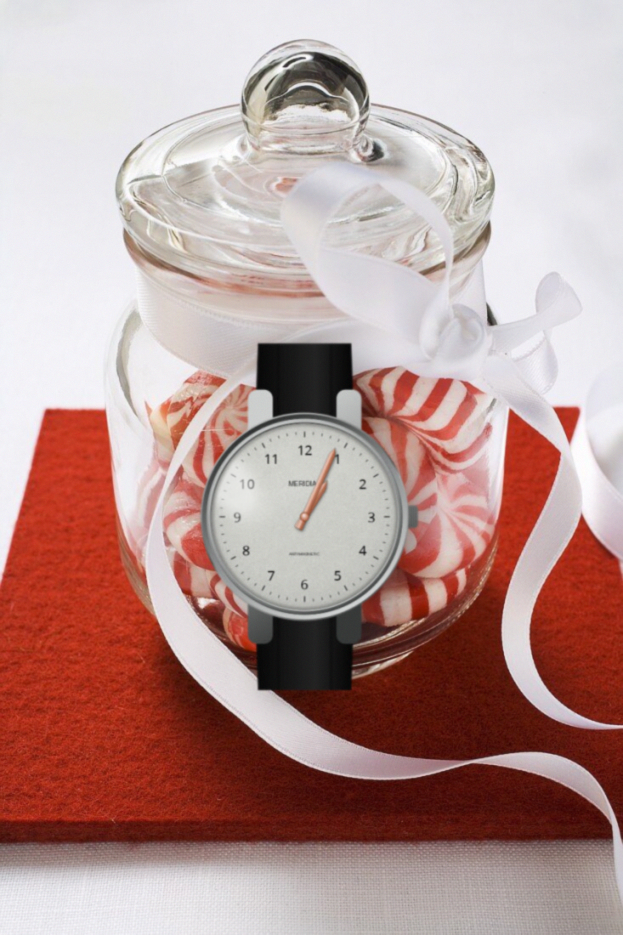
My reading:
1 h 04 min
